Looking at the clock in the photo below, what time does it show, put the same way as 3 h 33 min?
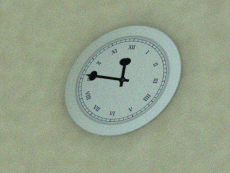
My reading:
11 h 46 min
